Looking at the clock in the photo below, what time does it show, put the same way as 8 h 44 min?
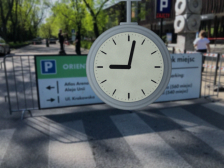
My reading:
9 h 02 min
